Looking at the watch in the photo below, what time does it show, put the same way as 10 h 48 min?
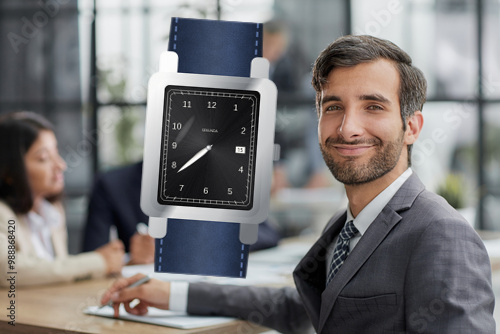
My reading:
7 h 38 min
